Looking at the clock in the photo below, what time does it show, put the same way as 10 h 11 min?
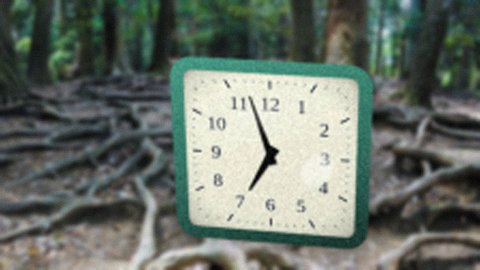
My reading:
6 h 57 min
